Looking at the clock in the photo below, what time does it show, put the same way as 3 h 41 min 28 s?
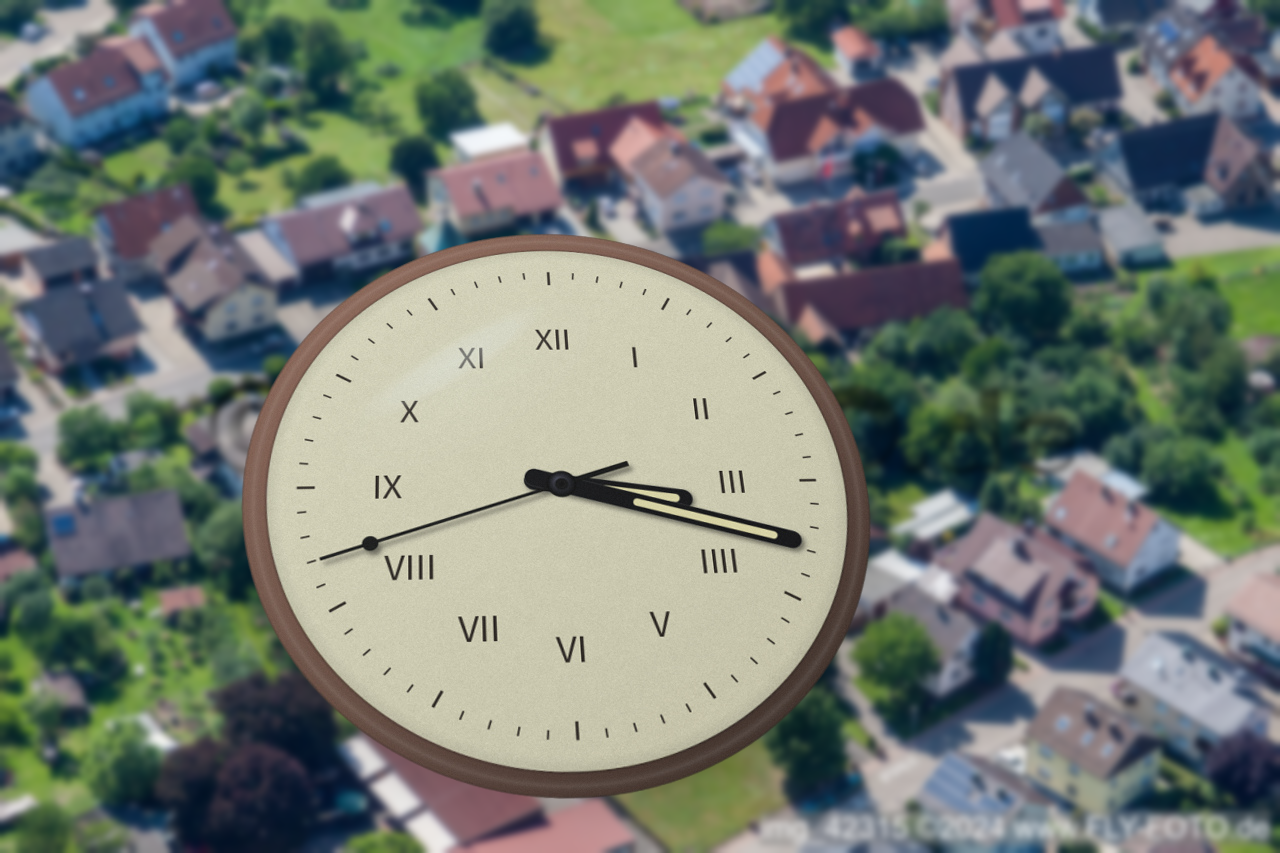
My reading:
3 h 17 min 42 s
